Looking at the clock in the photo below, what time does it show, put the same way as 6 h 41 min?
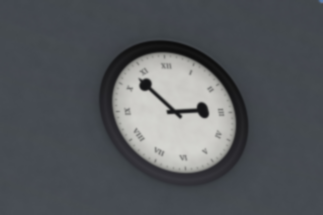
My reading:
2 h 53 min
